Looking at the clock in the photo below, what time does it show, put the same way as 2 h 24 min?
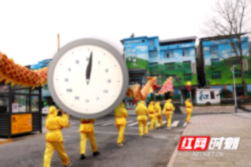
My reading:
12 h 01 min
